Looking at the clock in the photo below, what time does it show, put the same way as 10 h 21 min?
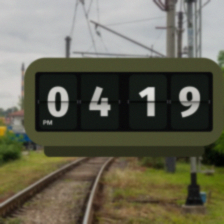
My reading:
4 h 19 min
